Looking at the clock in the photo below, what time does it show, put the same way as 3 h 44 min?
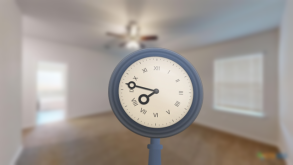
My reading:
7 h 47 min
